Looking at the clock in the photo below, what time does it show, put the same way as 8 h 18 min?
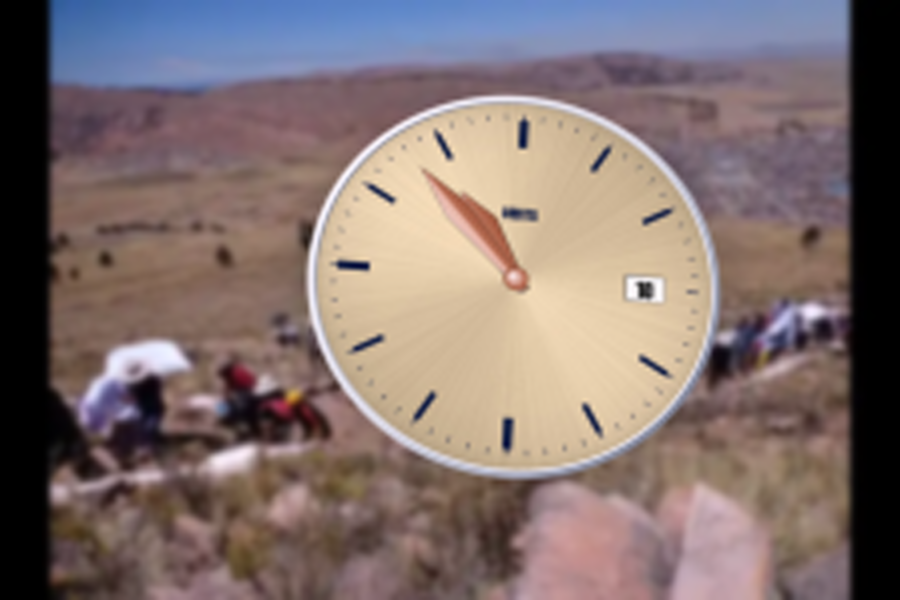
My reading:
10 h 53 min
